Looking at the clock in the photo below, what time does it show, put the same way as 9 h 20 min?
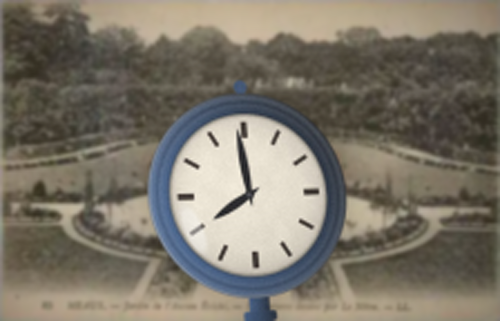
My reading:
7 h 59 min
